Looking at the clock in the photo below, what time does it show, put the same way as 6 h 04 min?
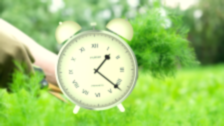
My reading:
1 h 22 min
